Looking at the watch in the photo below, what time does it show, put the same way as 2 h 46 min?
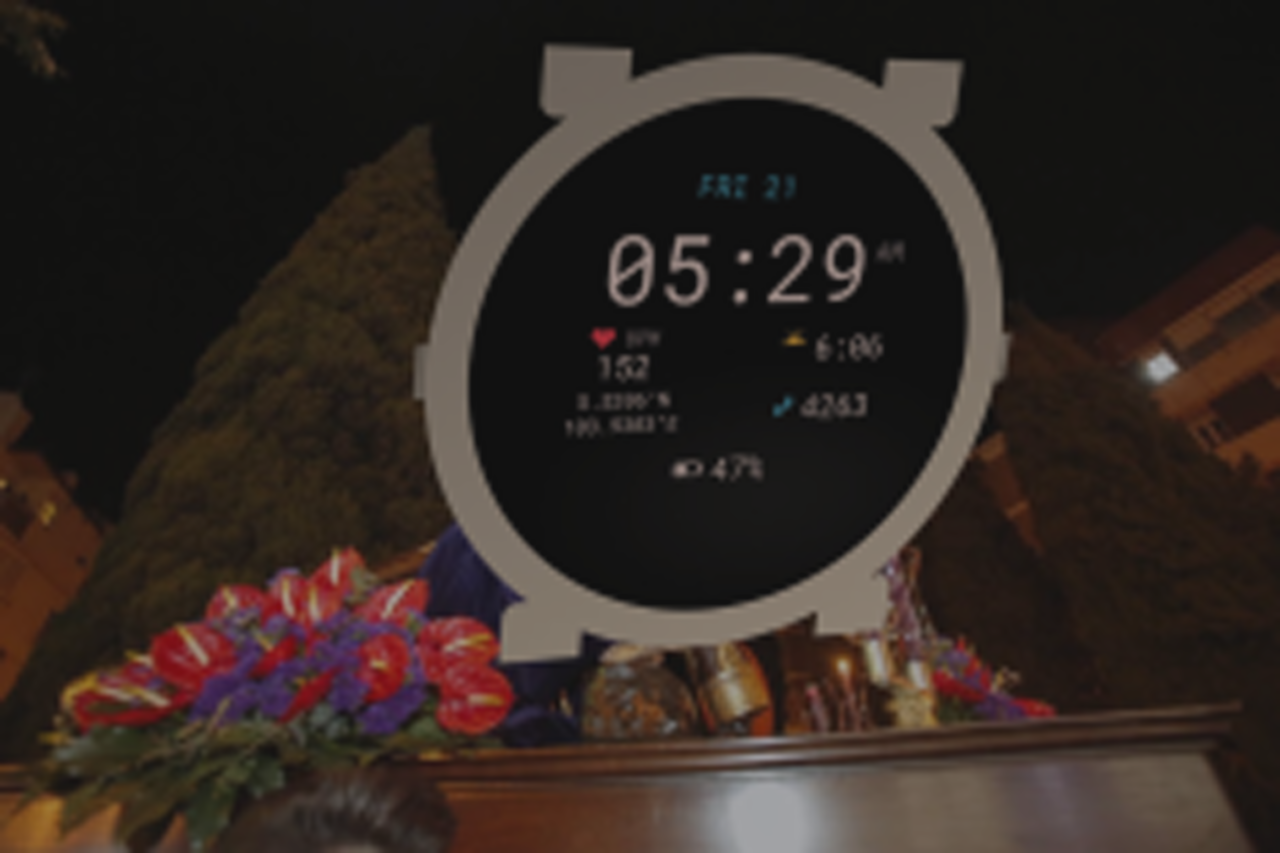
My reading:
5 h 29 min
